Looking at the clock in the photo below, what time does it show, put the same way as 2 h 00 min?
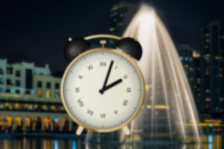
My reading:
2 h 03 min
